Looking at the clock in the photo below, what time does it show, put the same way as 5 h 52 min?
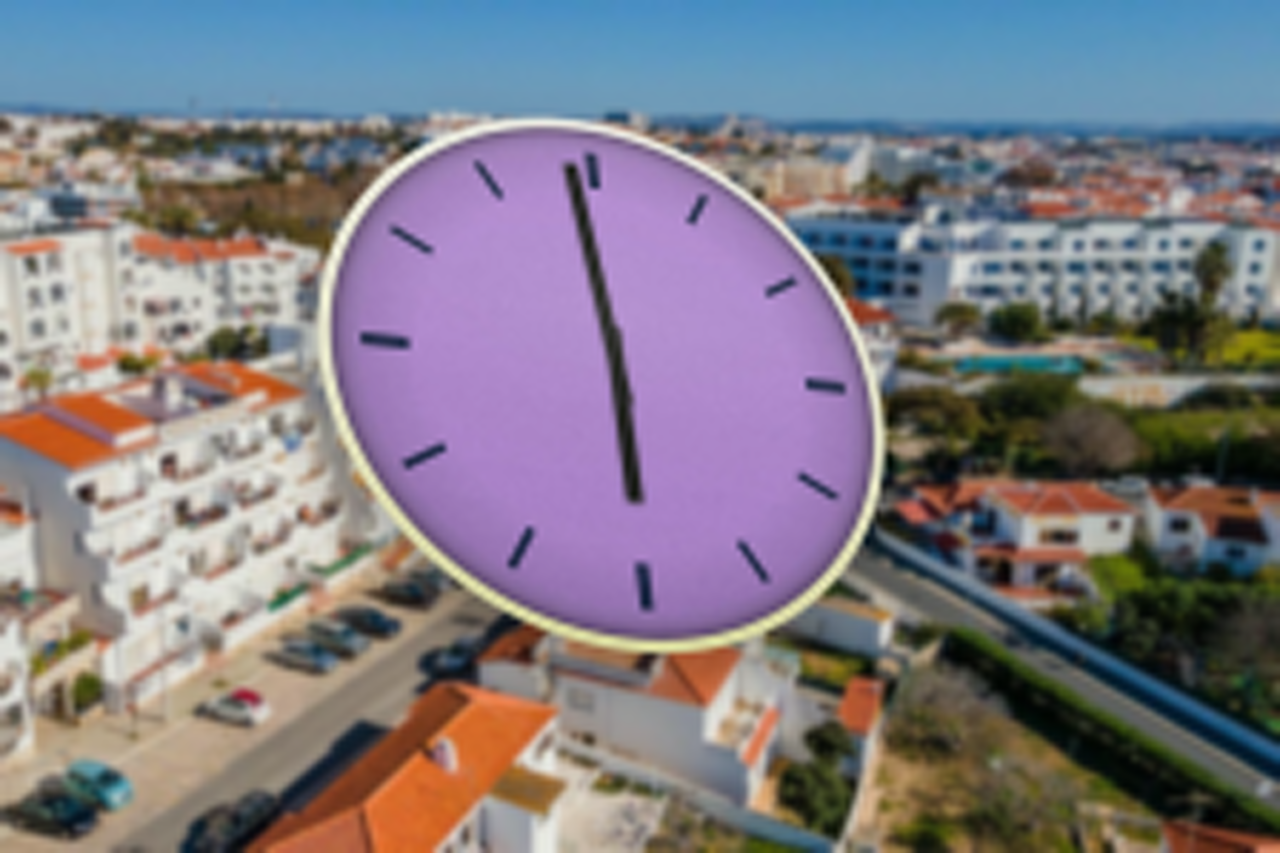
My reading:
5 h 59 min
